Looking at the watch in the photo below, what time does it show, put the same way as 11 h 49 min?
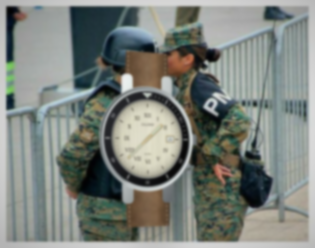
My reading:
1 h 38 min
